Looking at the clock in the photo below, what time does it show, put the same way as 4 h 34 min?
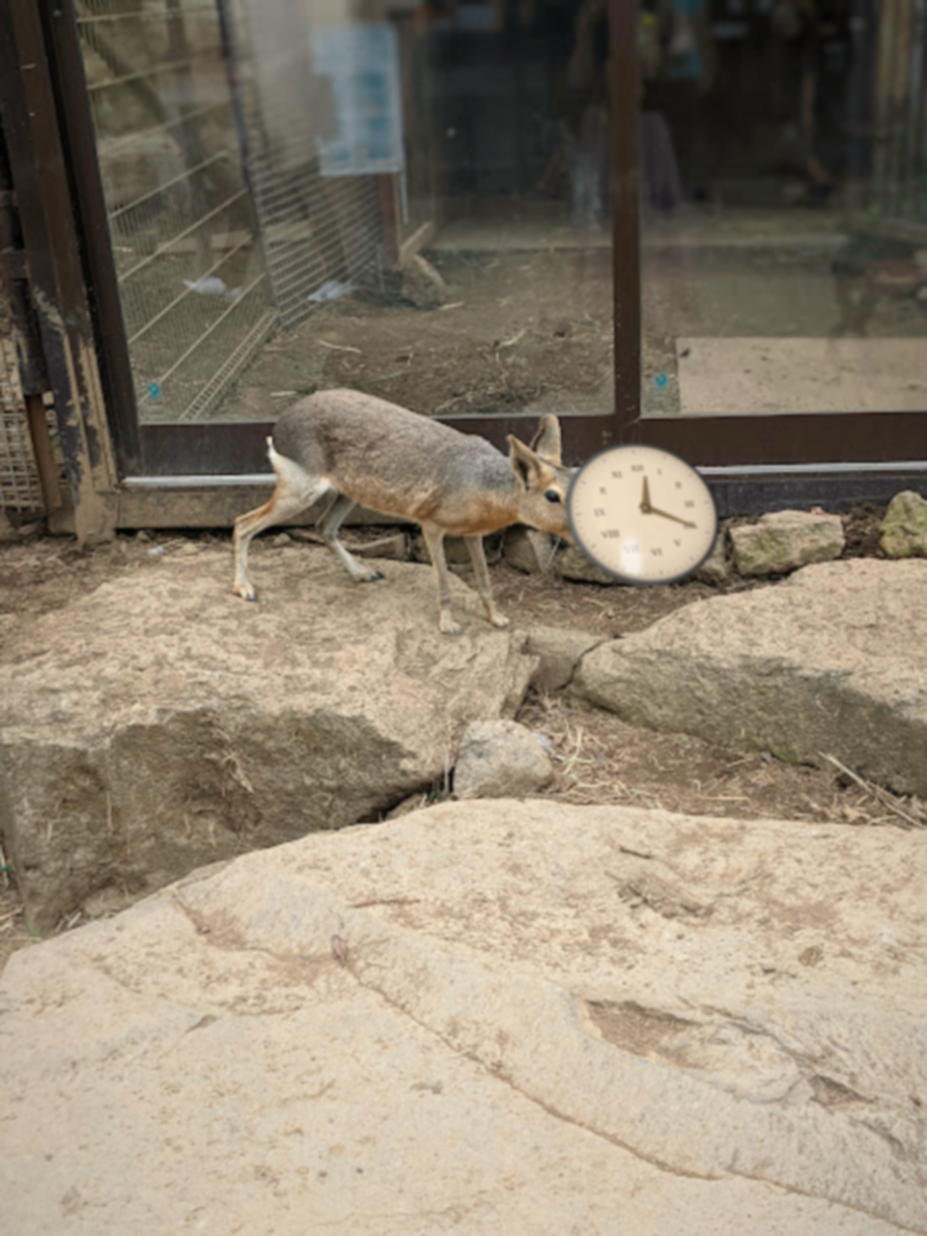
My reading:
12 h 20 min
